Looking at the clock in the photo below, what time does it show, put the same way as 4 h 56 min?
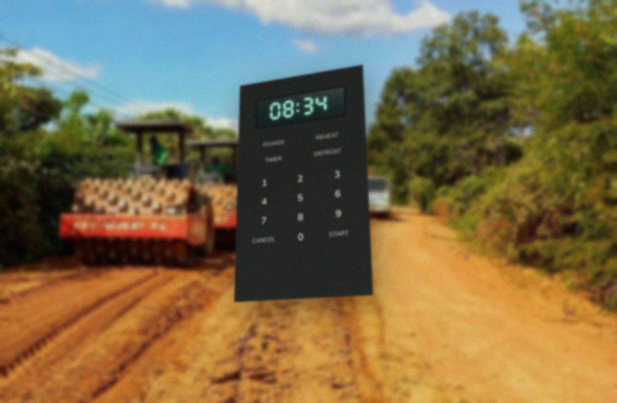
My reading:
8 h 34 min
